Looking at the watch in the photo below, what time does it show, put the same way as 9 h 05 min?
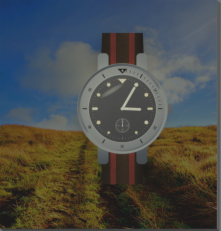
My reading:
3 h 05 min
